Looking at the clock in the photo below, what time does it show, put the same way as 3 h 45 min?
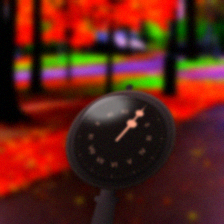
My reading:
1 h 05 min
